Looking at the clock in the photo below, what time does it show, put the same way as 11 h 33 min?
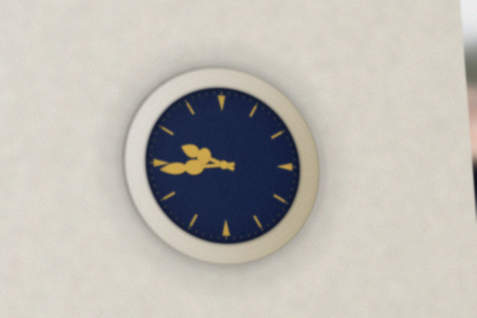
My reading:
9 h 44 min
